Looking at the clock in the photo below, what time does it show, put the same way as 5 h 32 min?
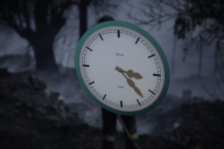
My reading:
3 h 23 min
